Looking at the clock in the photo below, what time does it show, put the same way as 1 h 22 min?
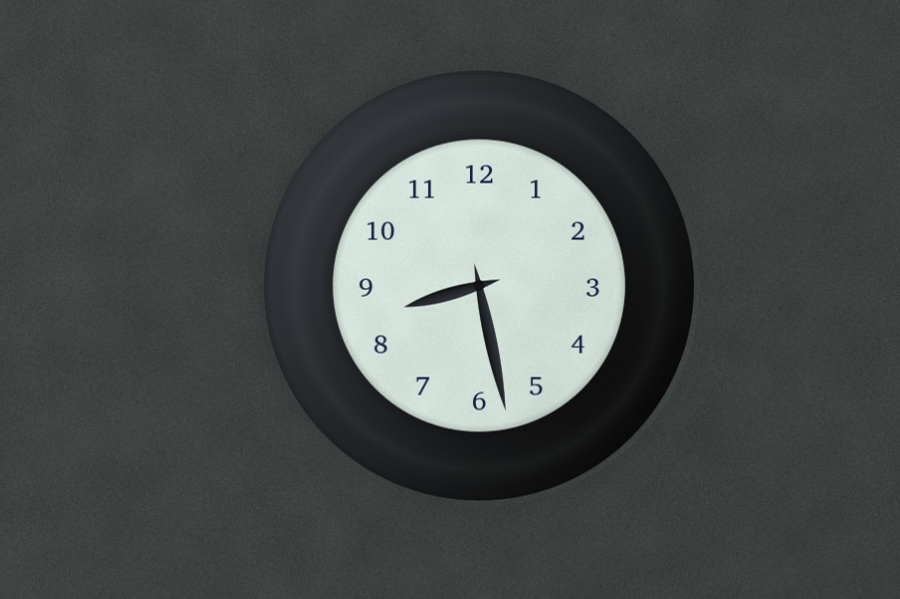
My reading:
8 h 28 min
